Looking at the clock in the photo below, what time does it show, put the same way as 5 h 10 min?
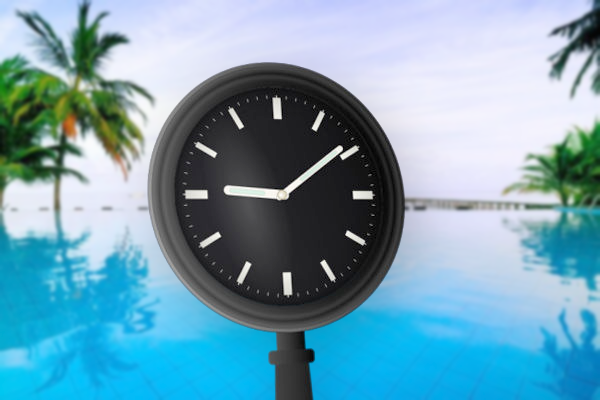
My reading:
9 h 09 min
